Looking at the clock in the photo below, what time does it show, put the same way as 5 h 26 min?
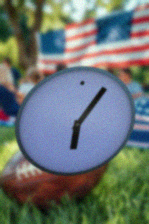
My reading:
6 h 05 min
